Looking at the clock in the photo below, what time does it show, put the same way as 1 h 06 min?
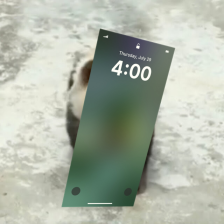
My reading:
4 h 00 min
